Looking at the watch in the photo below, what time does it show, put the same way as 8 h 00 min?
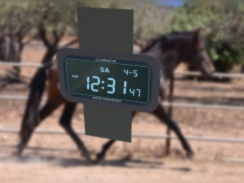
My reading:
12 h 31 min
